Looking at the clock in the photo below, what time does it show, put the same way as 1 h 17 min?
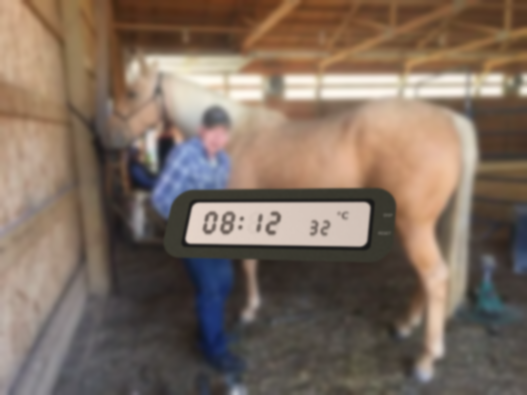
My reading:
8 h 12 min
